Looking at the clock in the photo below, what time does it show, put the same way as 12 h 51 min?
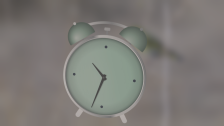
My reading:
10 h 33 min
